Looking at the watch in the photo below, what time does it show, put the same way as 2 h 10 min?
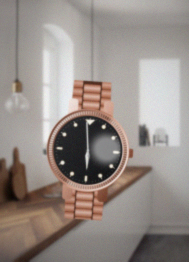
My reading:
5 h 59 min
